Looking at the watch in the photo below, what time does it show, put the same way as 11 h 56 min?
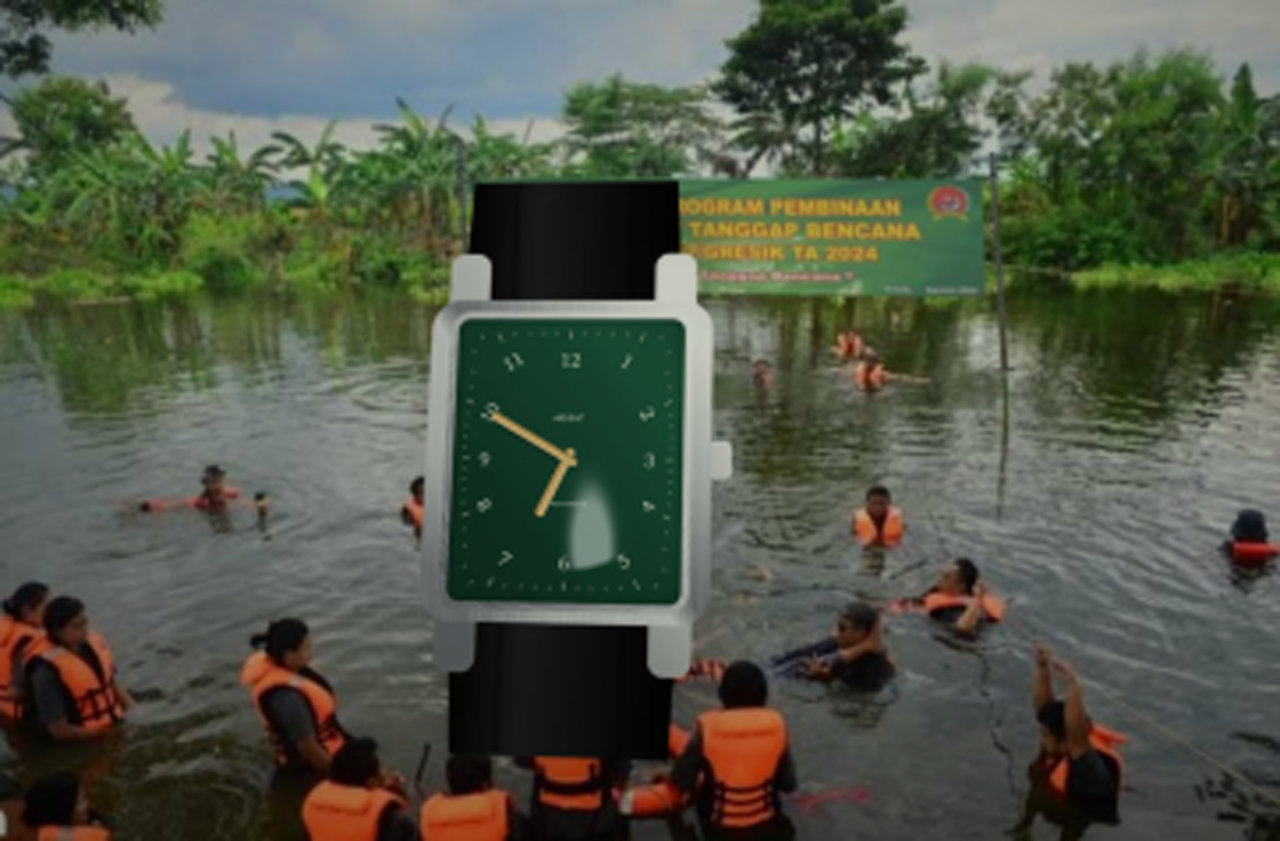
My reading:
6 h 50 min
